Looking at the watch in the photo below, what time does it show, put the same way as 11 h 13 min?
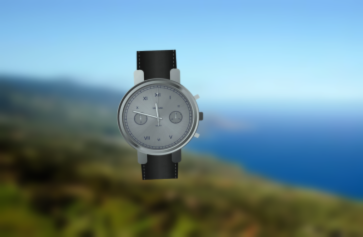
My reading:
11 h 48 min
